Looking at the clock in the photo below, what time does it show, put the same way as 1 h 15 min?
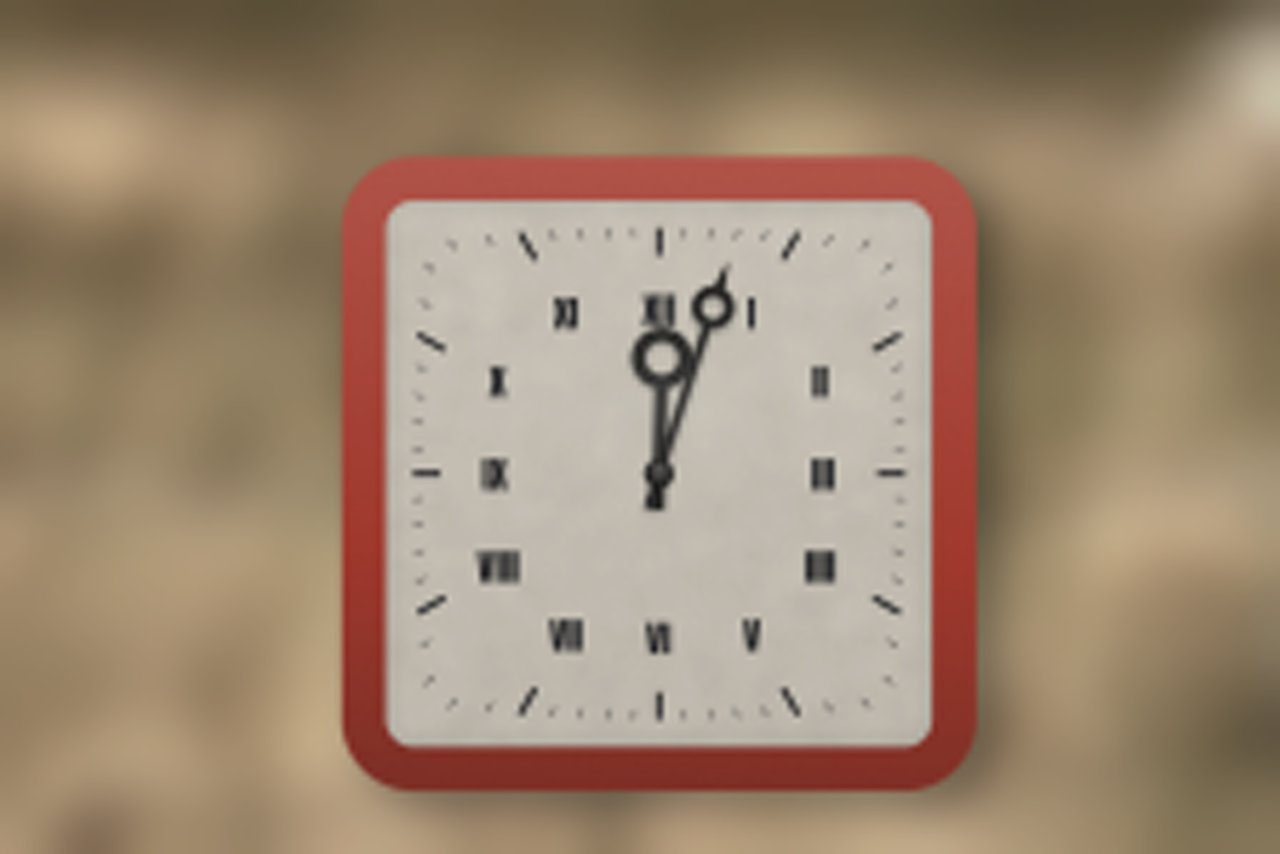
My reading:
12 h 03 min
